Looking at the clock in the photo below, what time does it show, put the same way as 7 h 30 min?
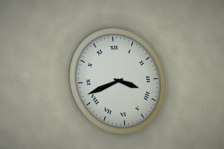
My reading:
3 h 42 min
